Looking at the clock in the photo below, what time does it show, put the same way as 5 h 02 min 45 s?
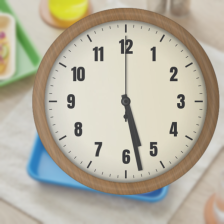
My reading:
5 h 28 min 00 s
